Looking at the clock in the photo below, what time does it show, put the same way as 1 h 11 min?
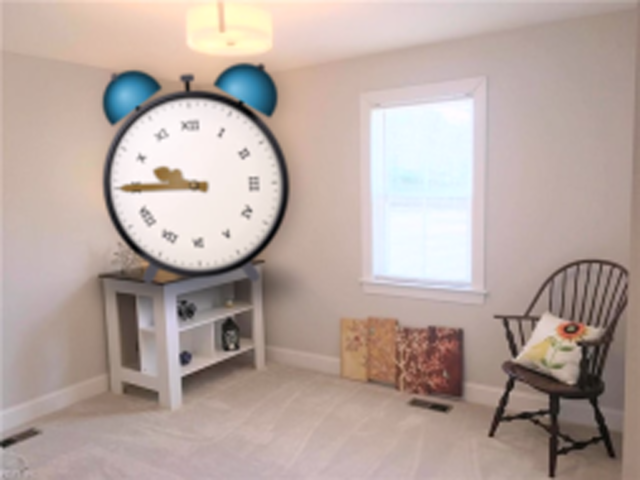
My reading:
9 h 45 min
